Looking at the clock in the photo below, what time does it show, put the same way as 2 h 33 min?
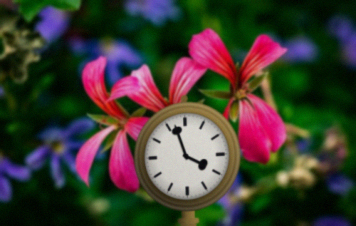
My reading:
3 h 57 min
